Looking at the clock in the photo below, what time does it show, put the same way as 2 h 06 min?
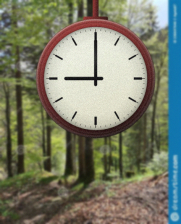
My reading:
9 h 00 min
